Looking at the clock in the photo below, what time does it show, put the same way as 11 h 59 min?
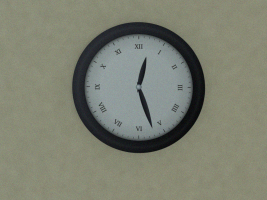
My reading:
12 h 27 min
